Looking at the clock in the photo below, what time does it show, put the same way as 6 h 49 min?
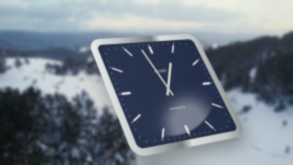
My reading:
12 h 58 min
